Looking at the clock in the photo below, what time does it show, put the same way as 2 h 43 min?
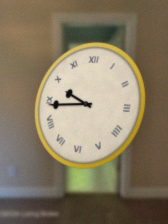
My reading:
9 h 44 min
